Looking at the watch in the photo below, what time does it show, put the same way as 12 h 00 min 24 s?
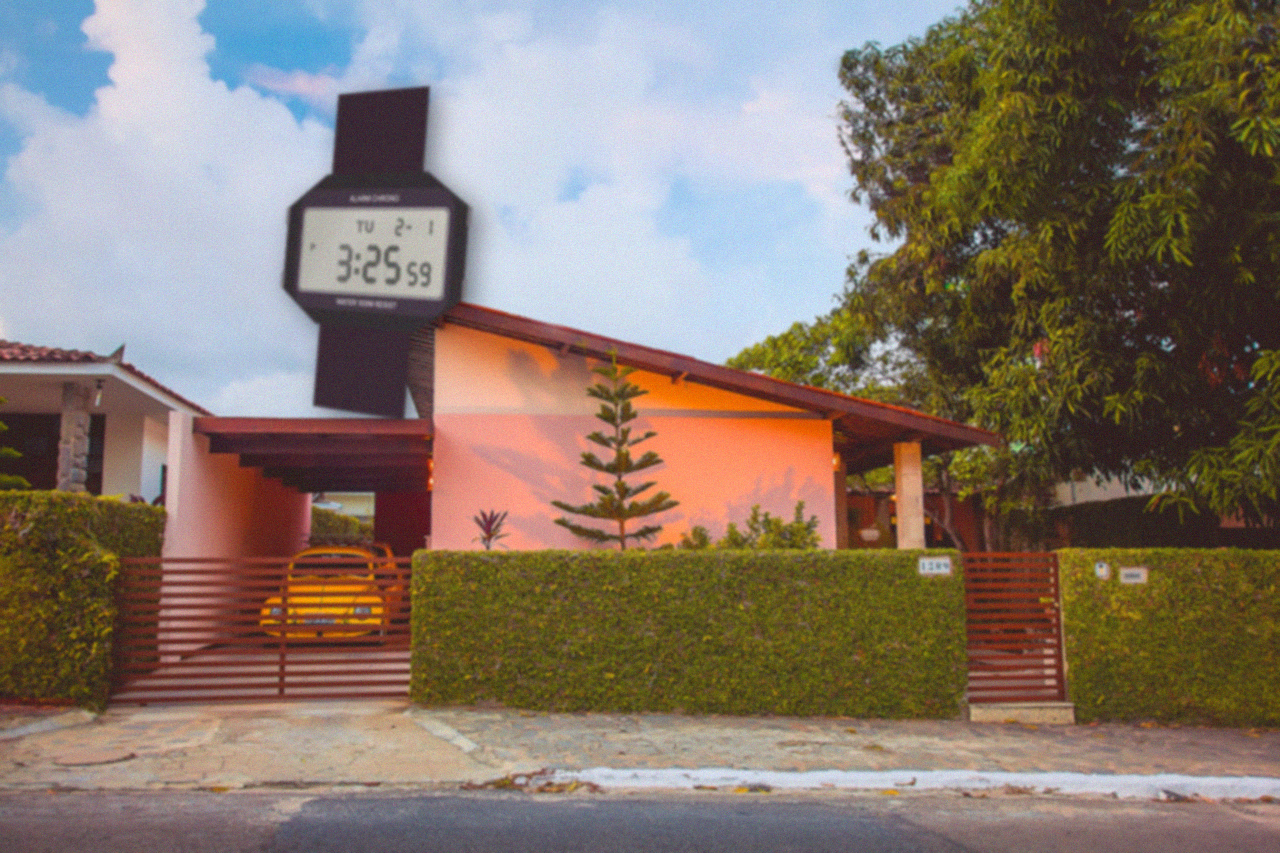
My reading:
3 h 25 min 59 s
